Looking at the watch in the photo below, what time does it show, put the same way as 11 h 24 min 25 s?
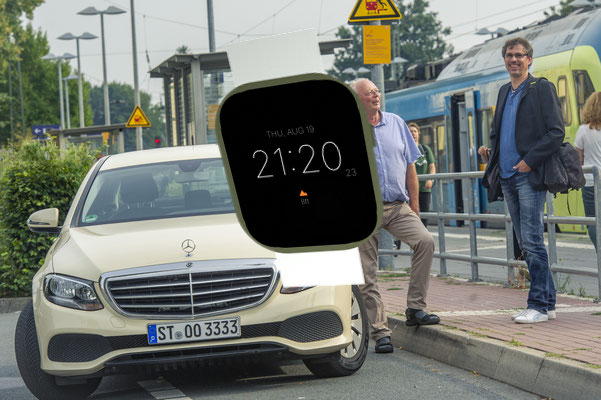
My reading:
21 h 20 min 23 s
